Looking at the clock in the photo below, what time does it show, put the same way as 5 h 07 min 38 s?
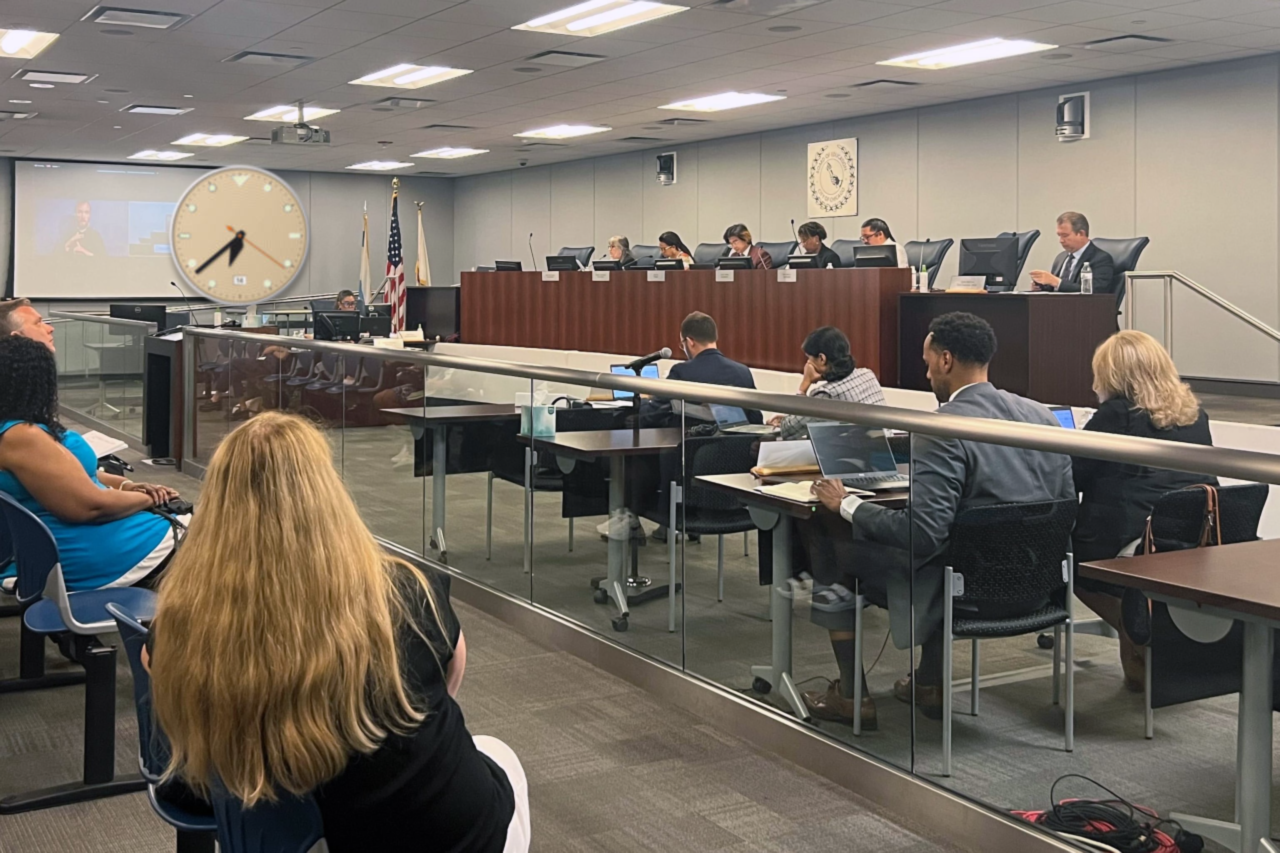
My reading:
6 h 38 min 21 s
